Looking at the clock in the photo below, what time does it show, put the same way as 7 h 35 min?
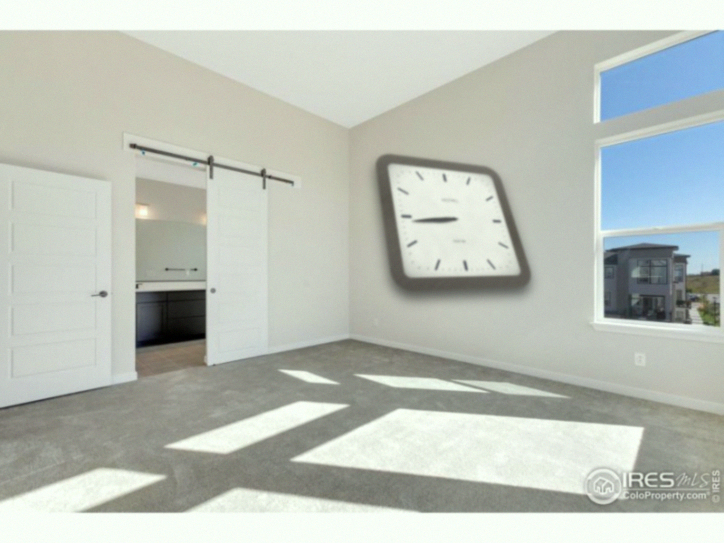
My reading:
8 h 44 min
